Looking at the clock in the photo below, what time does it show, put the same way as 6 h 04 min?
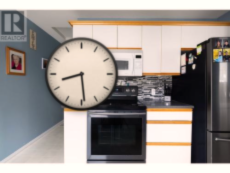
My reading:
8 h 29 min
